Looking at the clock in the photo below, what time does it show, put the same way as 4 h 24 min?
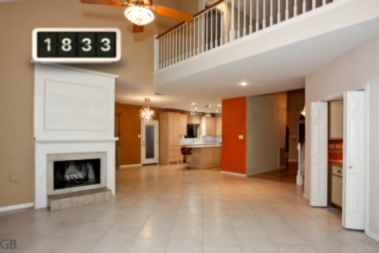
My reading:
18 h 33 min
